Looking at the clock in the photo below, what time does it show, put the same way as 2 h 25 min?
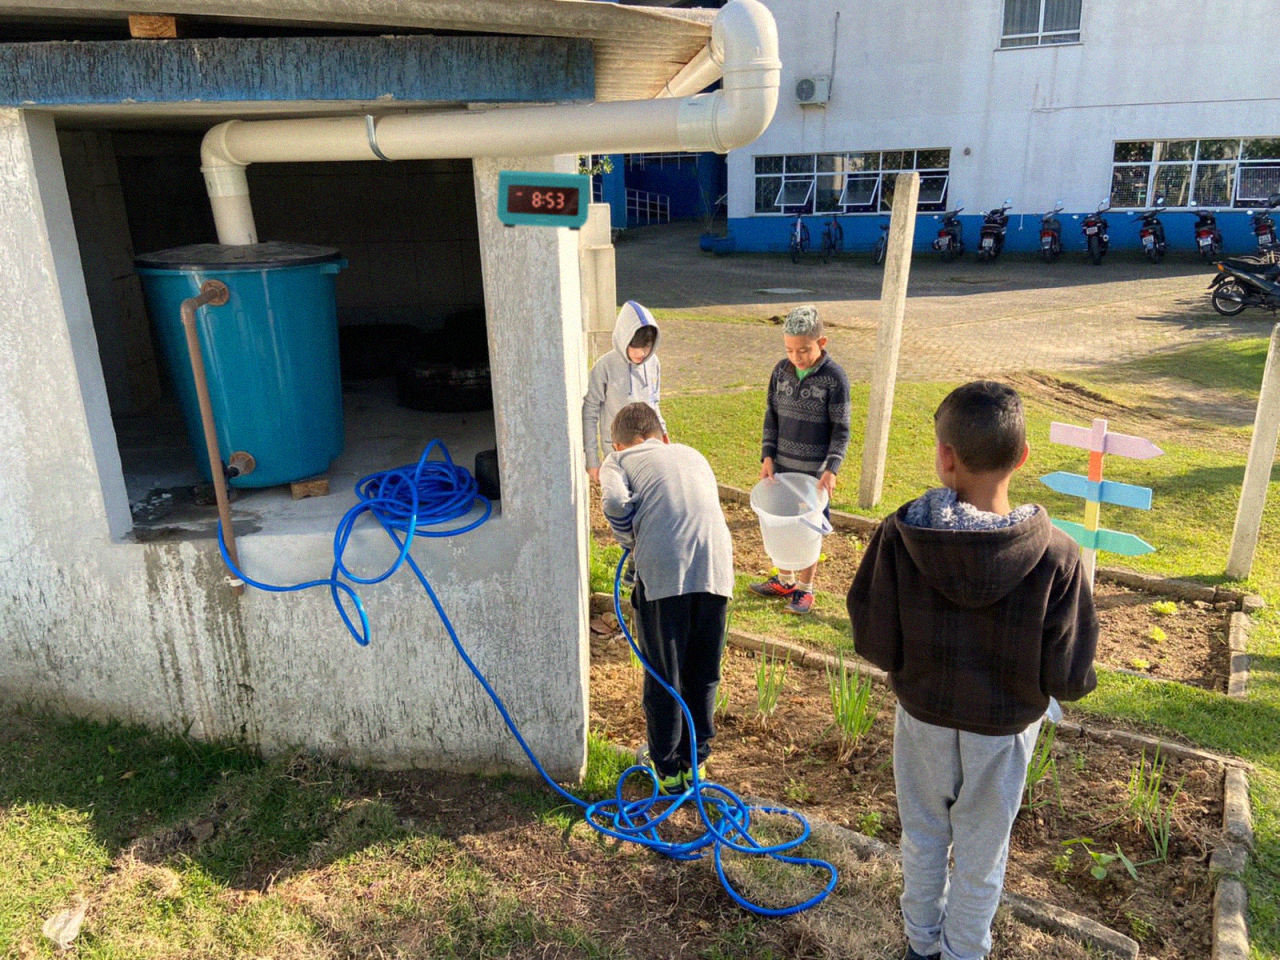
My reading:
8 h 53 min
